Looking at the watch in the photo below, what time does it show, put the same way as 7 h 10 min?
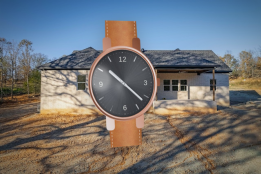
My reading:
10 h 22 min
